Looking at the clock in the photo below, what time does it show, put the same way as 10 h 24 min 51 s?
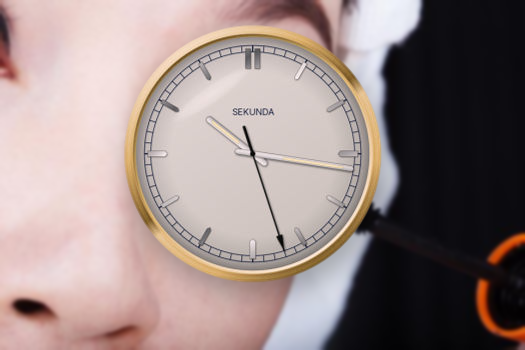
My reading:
10 h 16 min 27 s
